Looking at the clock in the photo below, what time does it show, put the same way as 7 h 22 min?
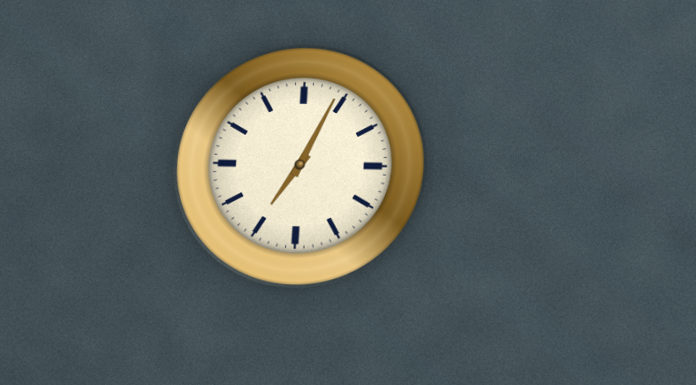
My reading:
7 h 04 min
